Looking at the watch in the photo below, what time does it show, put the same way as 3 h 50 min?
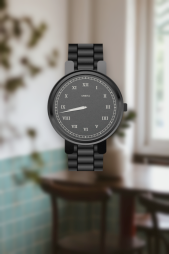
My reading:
8 h 43 min
